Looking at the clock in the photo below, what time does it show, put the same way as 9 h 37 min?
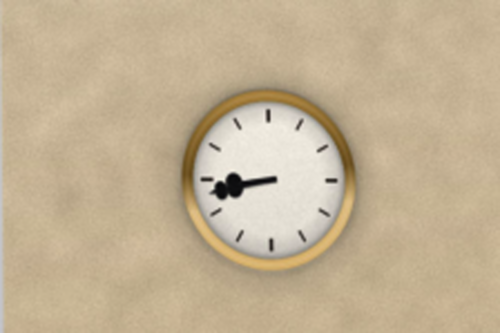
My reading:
8 h 43 min
